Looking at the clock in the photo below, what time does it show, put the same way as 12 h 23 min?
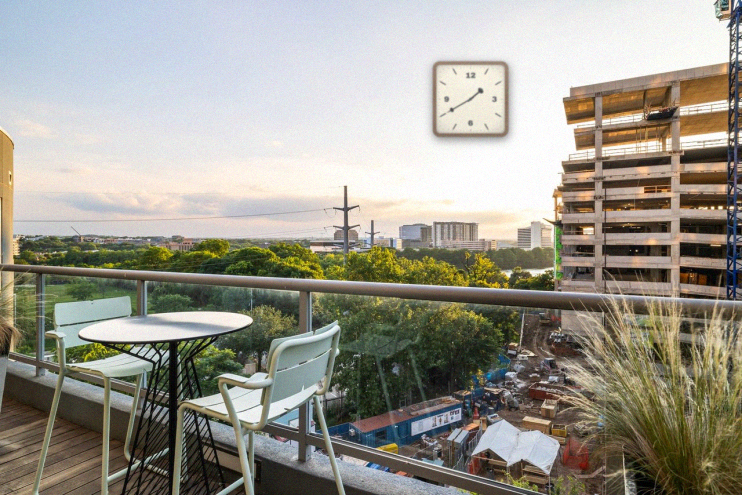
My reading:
1 h 40 min
